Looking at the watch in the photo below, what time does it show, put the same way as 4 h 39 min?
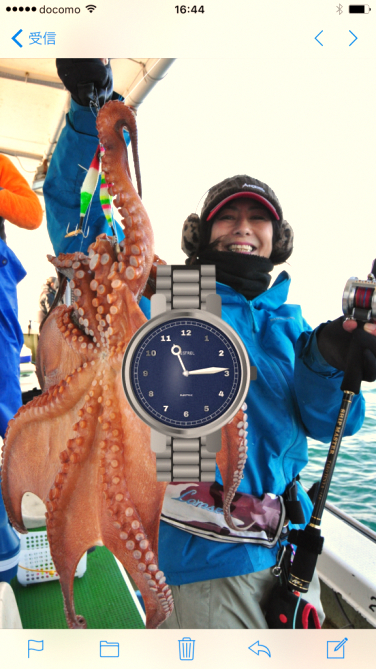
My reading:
11 h 14 min
